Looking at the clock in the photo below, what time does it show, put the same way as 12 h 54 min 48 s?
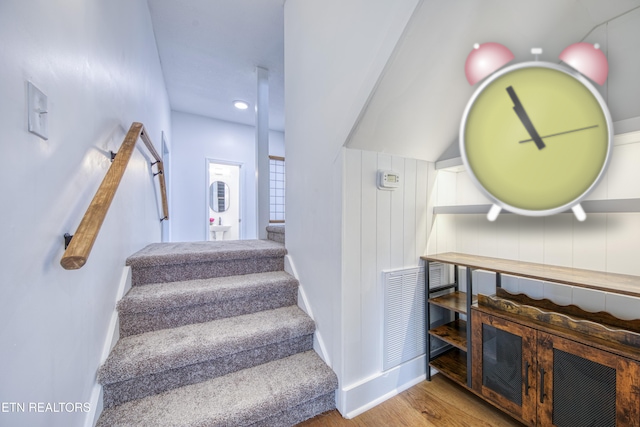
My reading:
10 h 55 min 13 s
